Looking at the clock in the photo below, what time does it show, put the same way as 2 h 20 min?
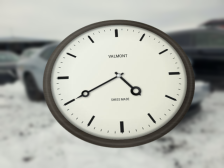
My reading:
4 h 40 min
